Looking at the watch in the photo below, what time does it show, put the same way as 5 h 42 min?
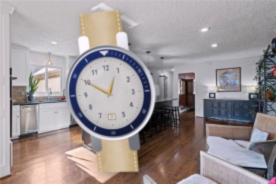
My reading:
12 h 50 min
